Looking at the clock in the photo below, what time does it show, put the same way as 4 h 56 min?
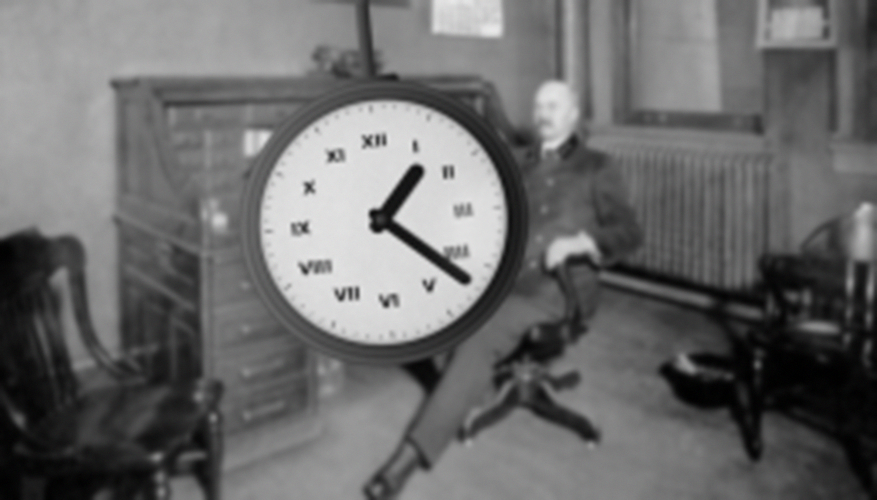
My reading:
1 h 22 min
